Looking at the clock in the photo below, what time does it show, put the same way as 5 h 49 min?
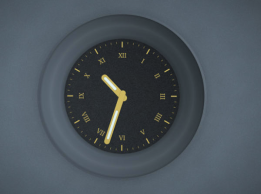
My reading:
10 h 33 min
